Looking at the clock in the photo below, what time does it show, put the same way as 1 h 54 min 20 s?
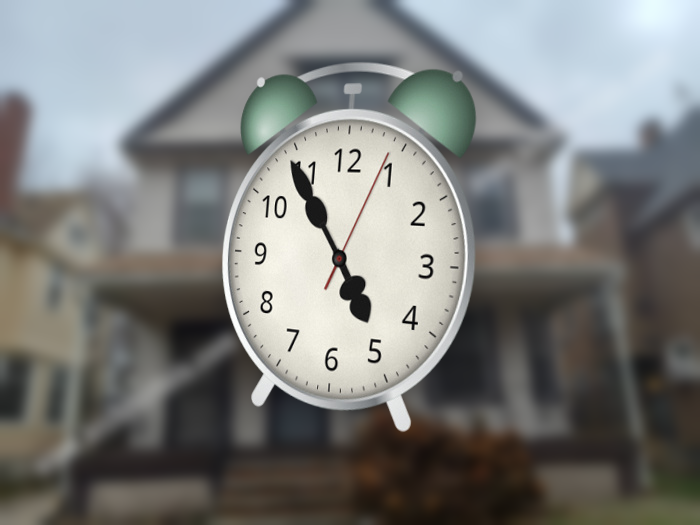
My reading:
4 h 54 min 04 s
